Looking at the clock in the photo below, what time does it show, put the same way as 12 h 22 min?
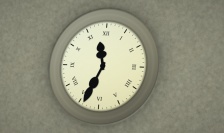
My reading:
11 h 34 min
